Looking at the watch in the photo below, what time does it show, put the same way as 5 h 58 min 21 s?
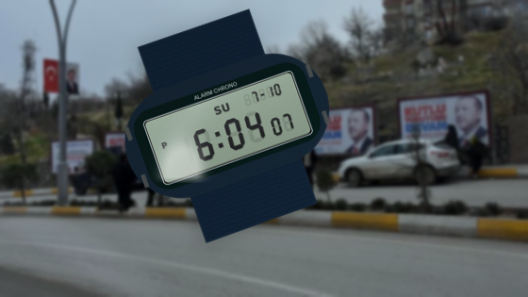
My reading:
6 h 04 min 07 s
